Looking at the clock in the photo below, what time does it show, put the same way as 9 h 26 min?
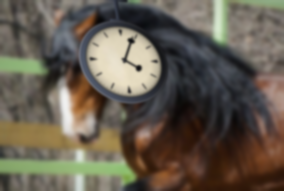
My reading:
4 h 04 min
